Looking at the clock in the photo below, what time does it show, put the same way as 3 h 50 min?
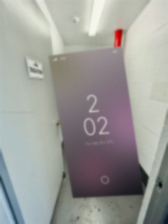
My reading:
2 h 02 min
